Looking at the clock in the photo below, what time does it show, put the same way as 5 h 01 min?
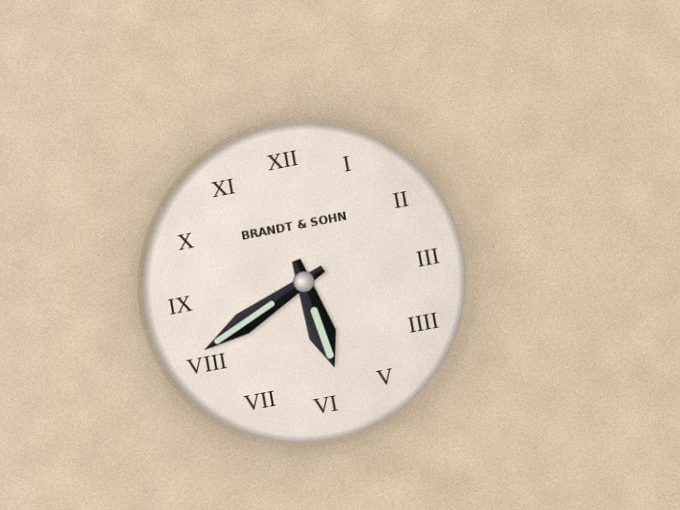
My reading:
5 h 41 min
